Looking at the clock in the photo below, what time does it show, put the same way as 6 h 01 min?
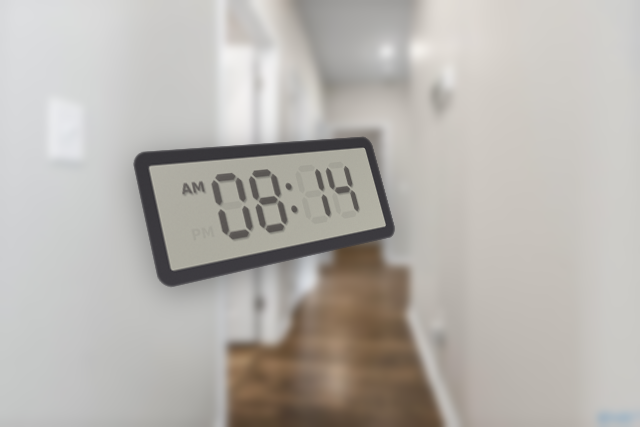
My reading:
8 h 14 min
